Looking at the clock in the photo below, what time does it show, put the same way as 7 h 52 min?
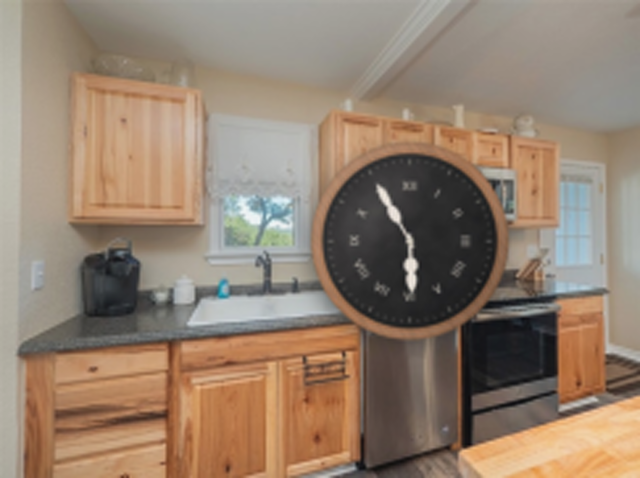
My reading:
5 h 55 min
